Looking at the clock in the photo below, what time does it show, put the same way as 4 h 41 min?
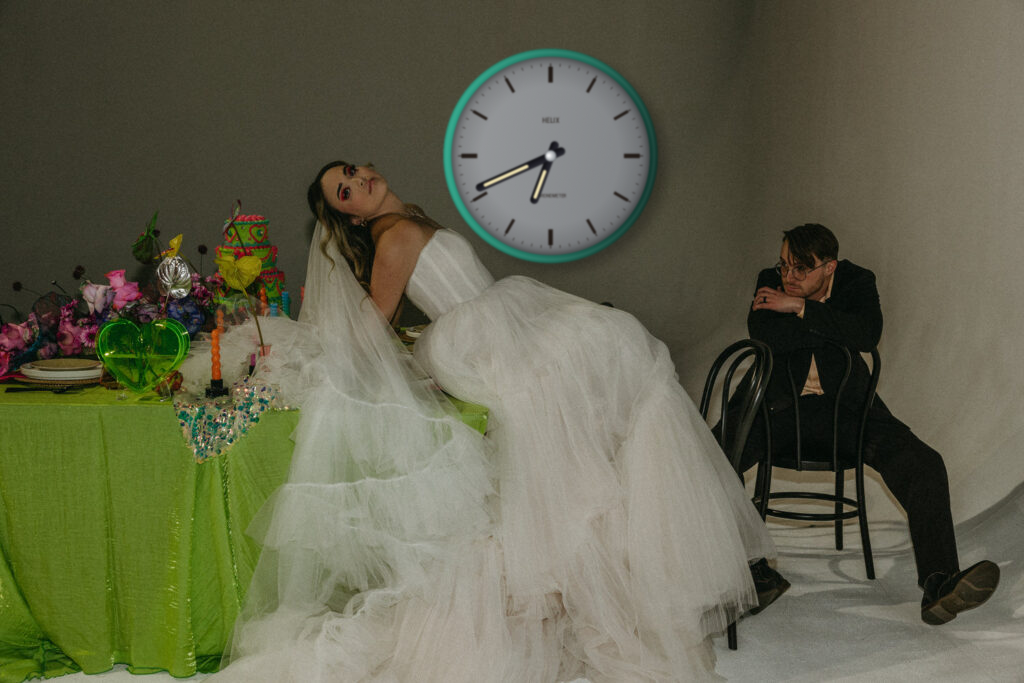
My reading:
6 h 41 min
